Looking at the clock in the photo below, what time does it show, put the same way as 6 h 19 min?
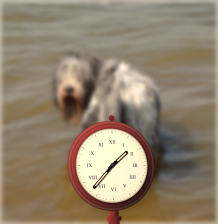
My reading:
1 h 37 min
